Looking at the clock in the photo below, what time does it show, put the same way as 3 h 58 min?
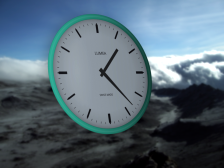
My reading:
1 h 23 min
